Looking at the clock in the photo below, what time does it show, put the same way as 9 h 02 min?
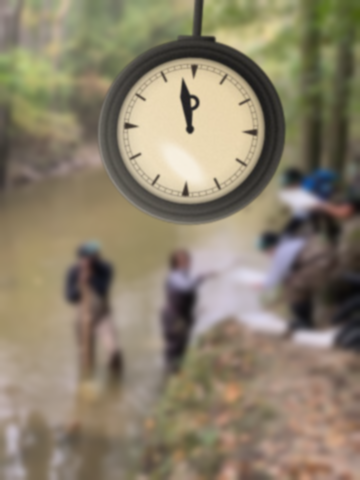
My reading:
11 h 58 min
